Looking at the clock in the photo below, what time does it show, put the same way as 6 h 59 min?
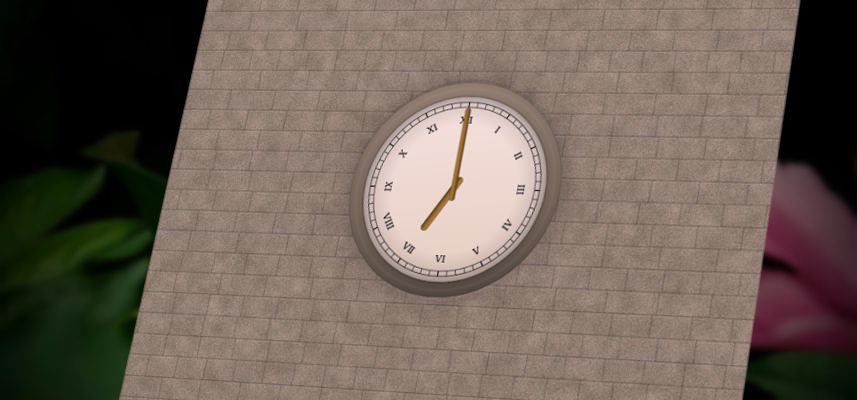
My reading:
7 h 00 min
